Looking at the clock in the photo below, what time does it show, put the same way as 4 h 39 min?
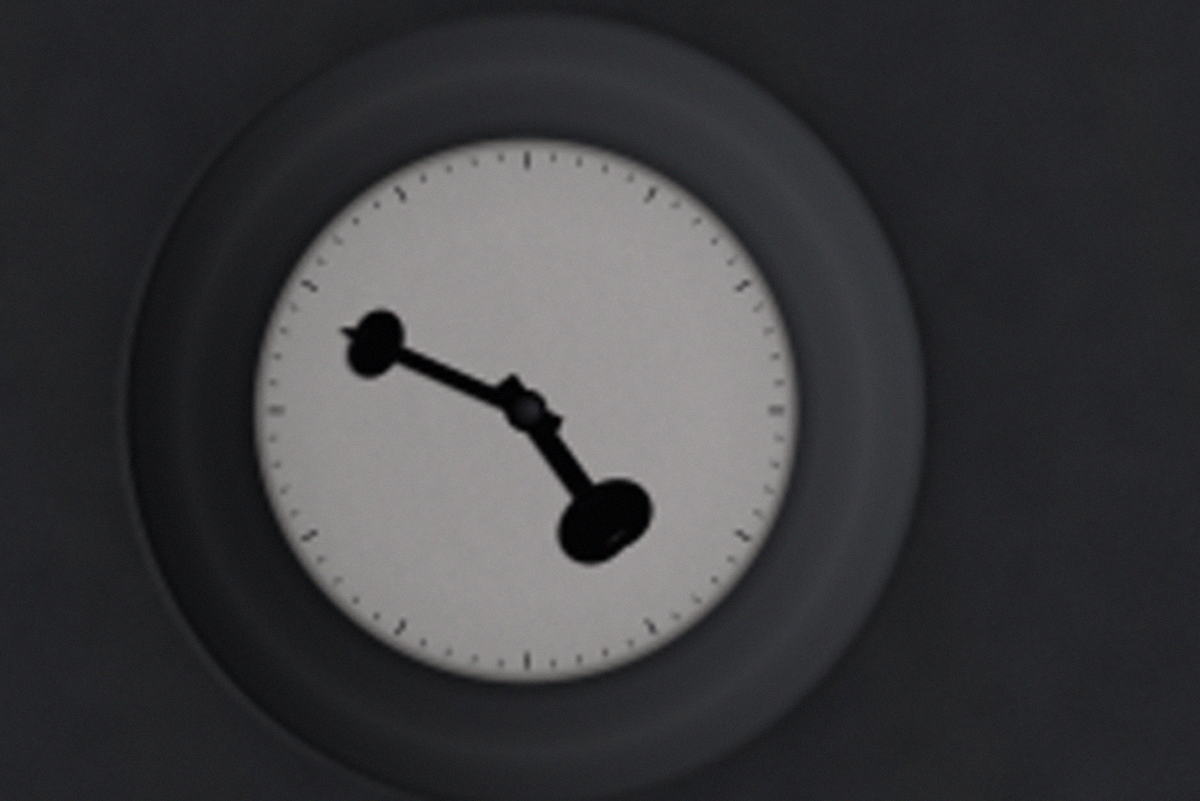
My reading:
4 h 49 min
